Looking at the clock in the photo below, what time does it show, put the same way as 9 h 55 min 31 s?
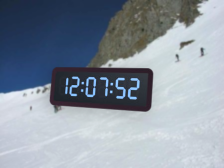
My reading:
12 h 07 min 52 s
